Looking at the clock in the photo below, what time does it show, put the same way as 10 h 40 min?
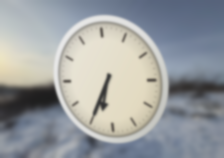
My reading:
6 h 35 min
